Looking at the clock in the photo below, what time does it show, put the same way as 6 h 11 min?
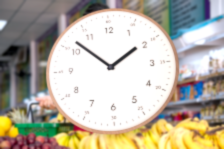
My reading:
1 h 52 min
